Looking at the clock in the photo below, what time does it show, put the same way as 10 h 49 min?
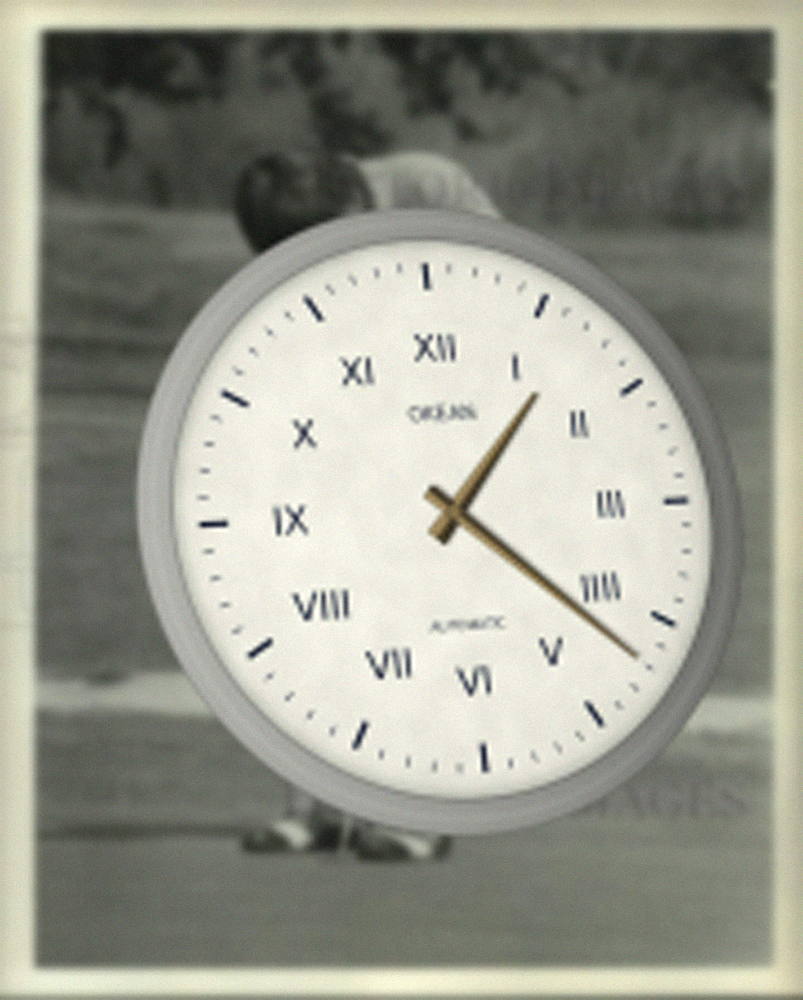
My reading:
1 h 22 min
